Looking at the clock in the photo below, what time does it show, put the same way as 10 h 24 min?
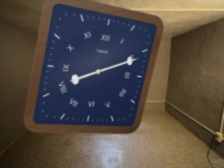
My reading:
8 h 11 min
